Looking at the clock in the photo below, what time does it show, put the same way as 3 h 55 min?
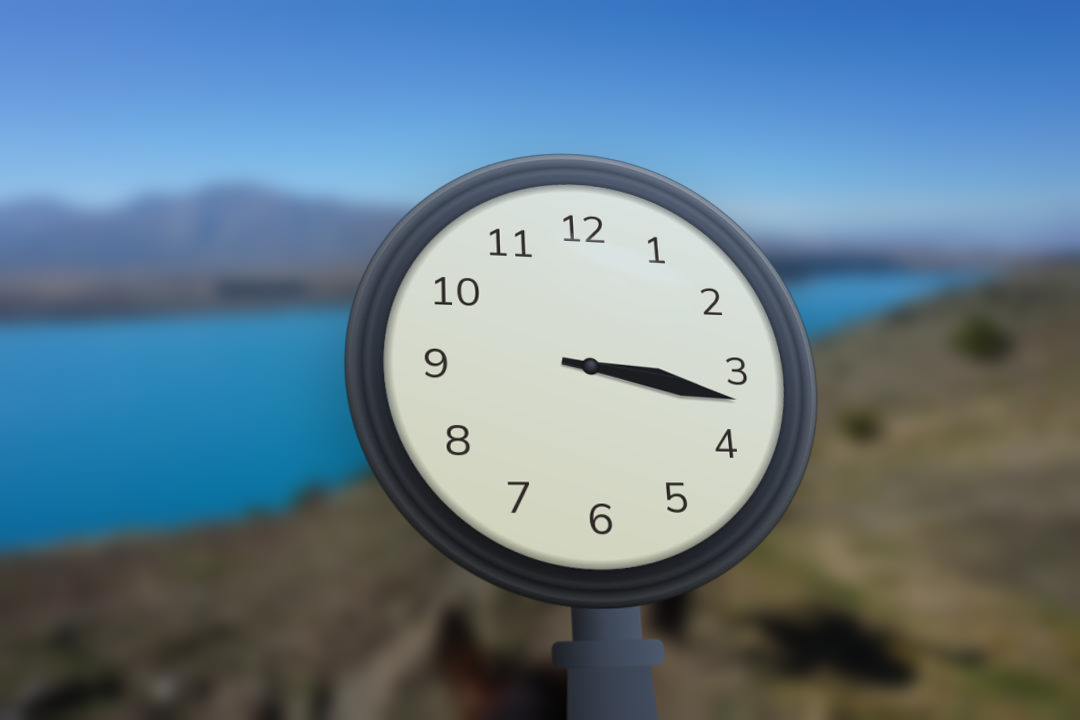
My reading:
3 h 17 min
